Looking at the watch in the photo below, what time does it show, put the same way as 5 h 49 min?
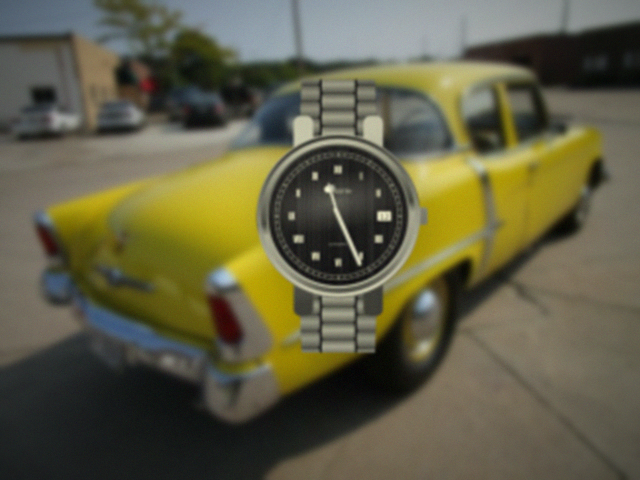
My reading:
11 h 26 min
